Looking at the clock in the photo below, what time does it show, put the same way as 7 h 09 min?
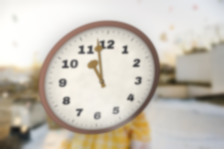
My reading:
10 h 58 min
